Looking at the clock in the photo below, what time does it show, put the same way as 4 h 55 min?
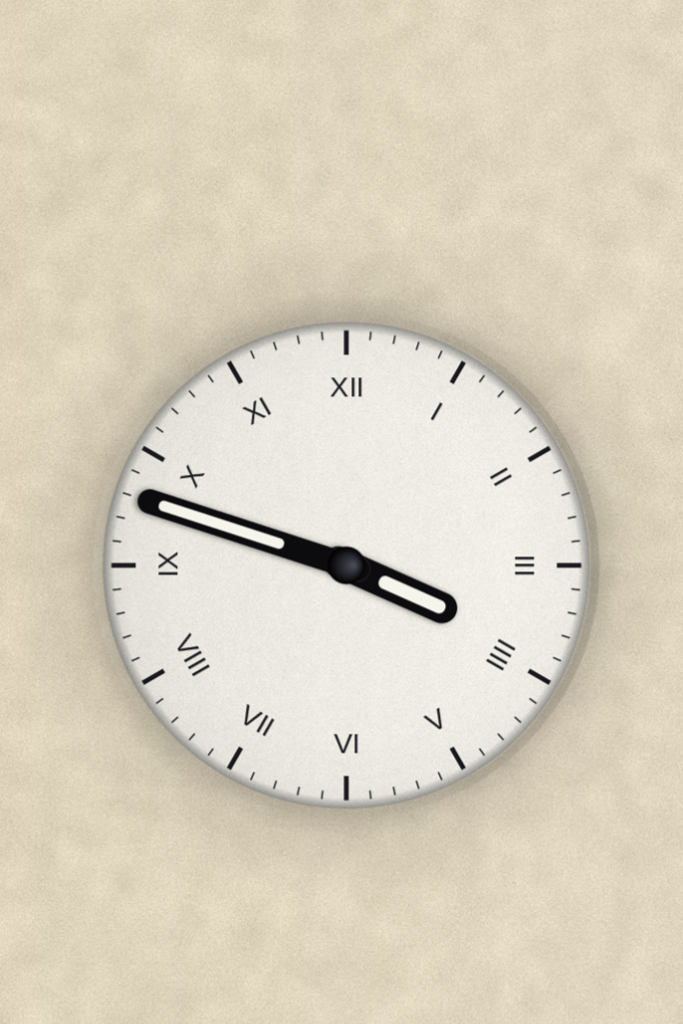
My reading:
3 h 48 min
